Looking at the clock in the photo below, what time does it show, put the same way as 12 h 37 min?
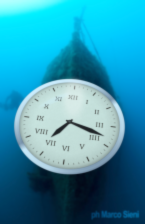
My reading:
7 h 18 min
